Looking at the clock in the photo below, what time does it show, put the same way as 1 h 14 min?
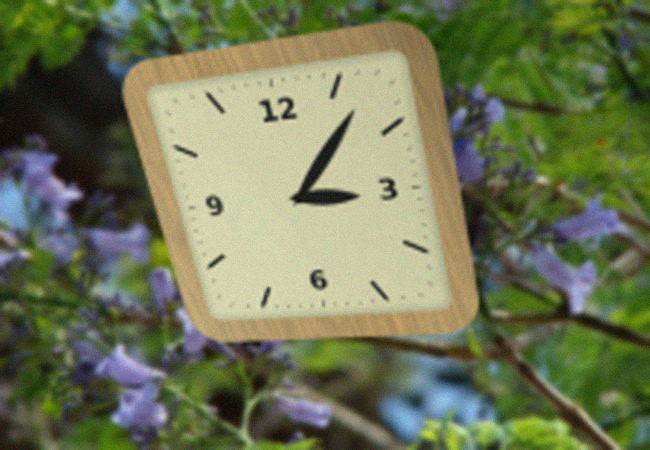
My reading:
3 h 07 min
